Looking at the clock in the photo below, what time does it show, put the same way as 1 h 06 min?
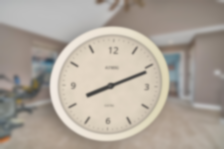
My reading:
8 h 11 min
